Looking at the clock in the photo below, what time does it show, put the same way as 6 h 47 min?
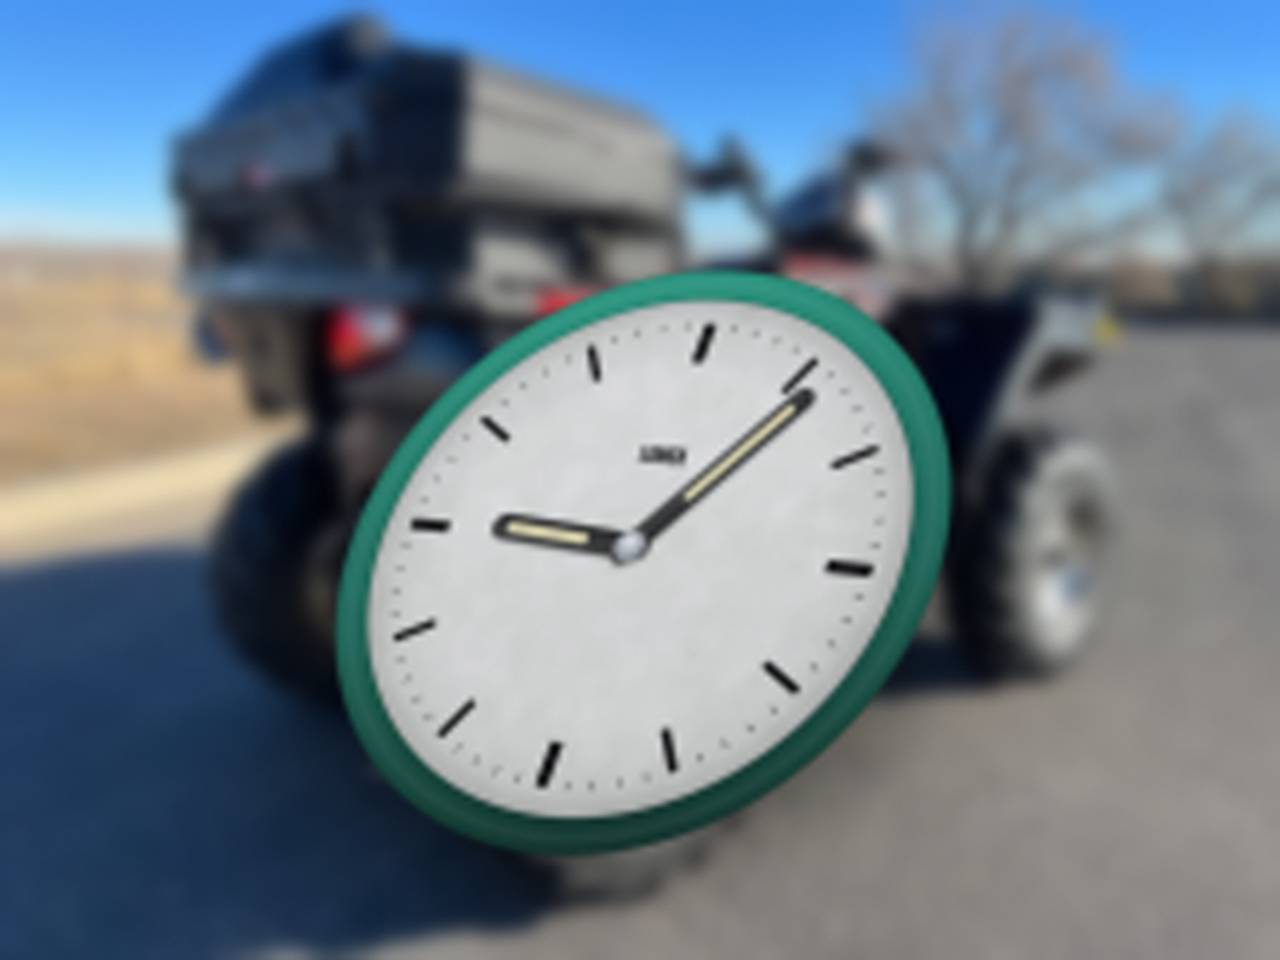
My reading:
9 h 06 min
